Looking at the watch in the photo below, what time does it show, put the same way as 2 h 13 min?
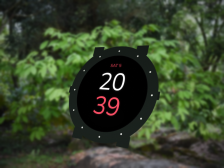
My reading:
20 h 39 min
